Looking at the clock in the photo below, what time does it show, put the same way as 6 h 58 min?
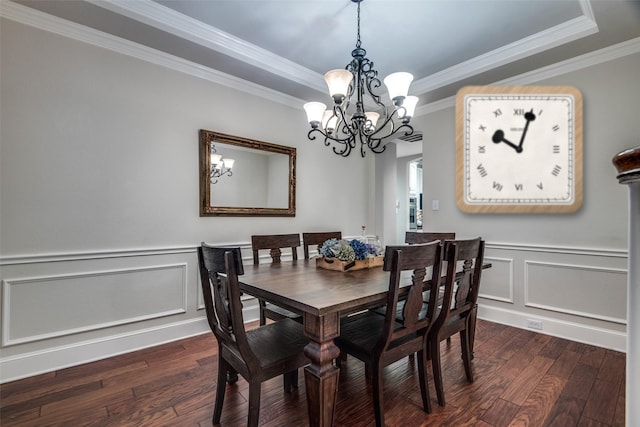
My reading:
10 h 03 min
